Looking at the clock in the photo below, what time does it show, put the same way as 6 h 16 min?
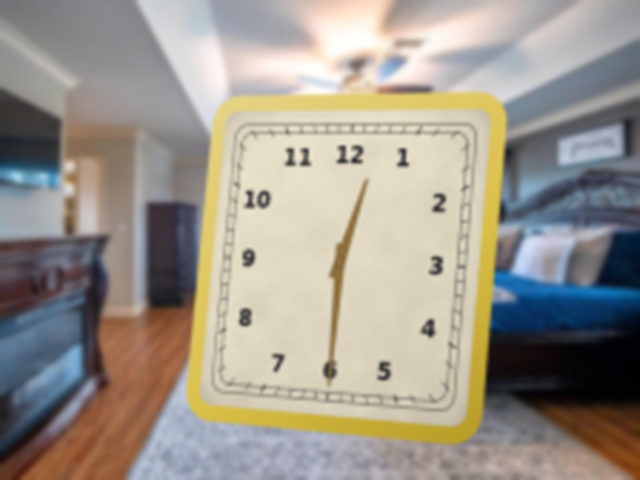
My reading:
12 h 30 min
